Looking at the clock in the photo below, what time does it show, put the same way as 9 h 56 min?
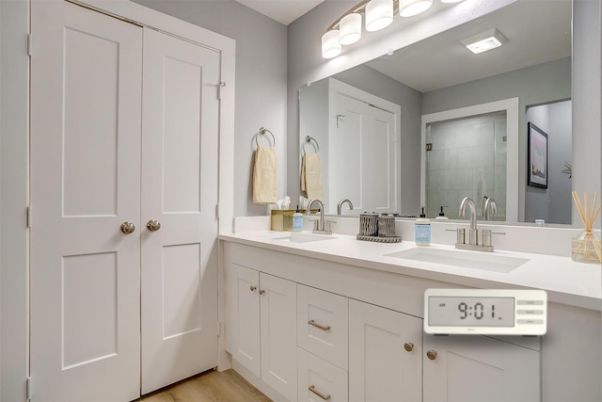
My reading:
9 h 01 min
